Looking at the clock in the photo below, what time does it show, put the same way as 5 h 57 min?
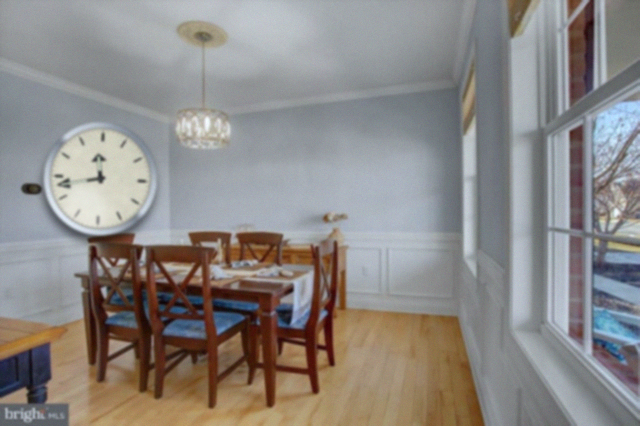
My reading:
11 h 43 min
